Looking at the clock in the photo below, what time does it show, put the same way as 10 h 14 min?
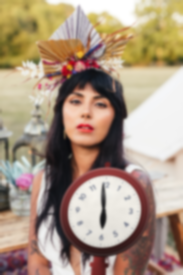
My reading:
5 h 59 min
